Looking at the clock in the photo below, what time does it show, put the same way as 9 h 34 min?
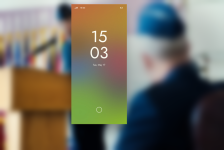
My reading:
15 h 03 min
